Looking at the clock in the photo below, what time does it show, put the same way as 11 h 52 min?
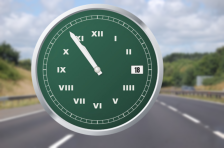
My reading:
10 h 54 min
